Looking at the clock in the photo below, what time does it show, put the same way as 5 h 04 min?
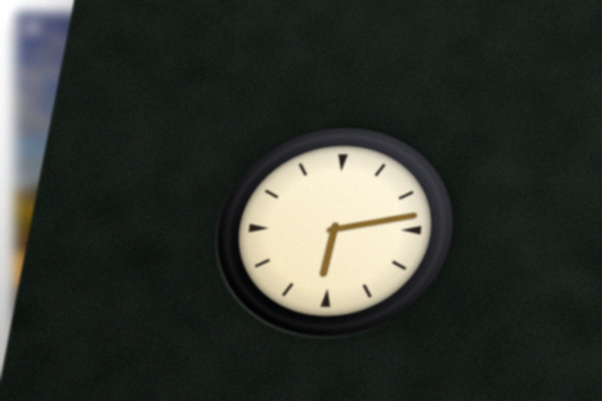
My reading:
6 h 13 min
